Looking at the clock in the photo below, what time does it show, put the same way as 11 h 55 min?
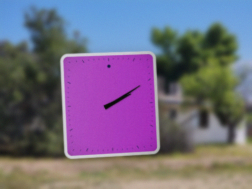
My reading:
2 h 10 min
